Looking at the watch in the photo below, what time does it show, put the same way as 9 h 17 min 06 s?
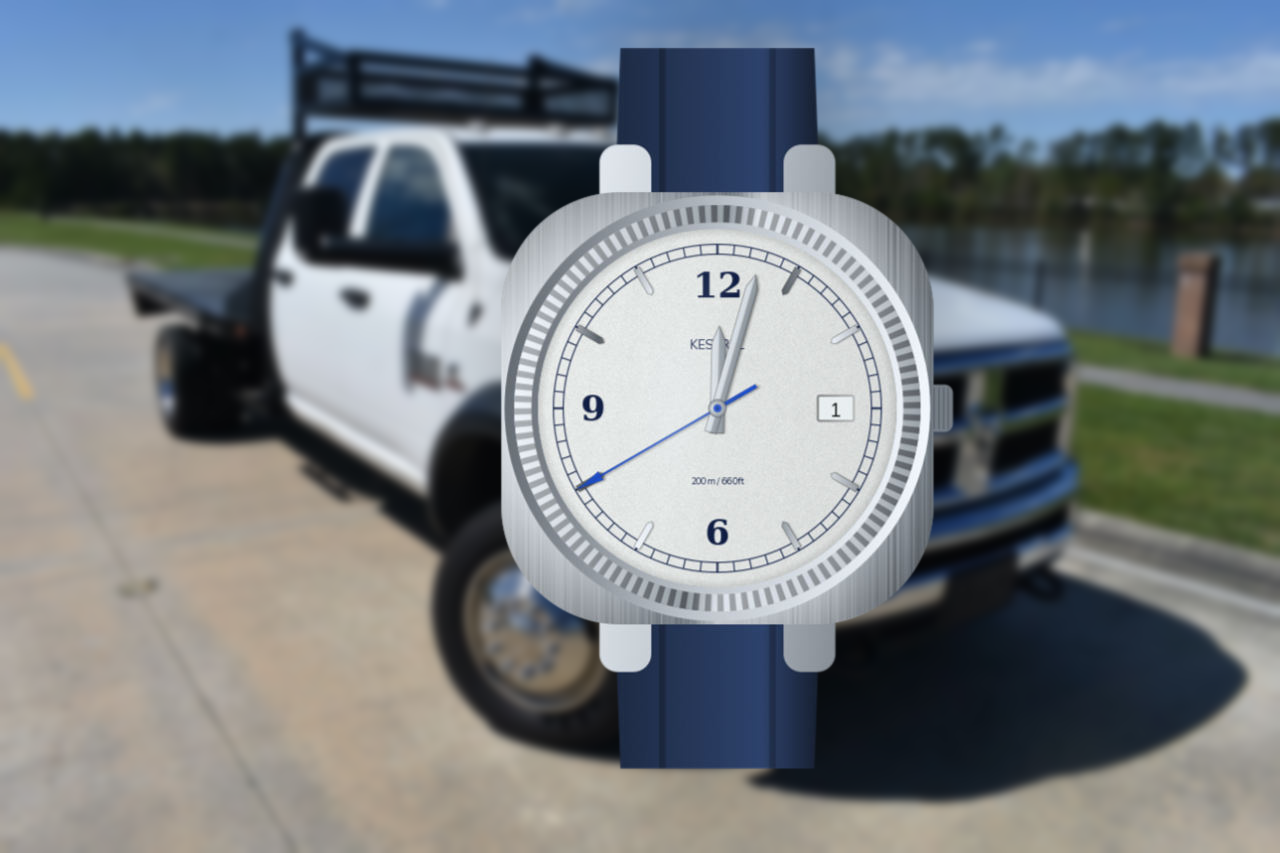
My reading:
12 h 02 min 40 s
